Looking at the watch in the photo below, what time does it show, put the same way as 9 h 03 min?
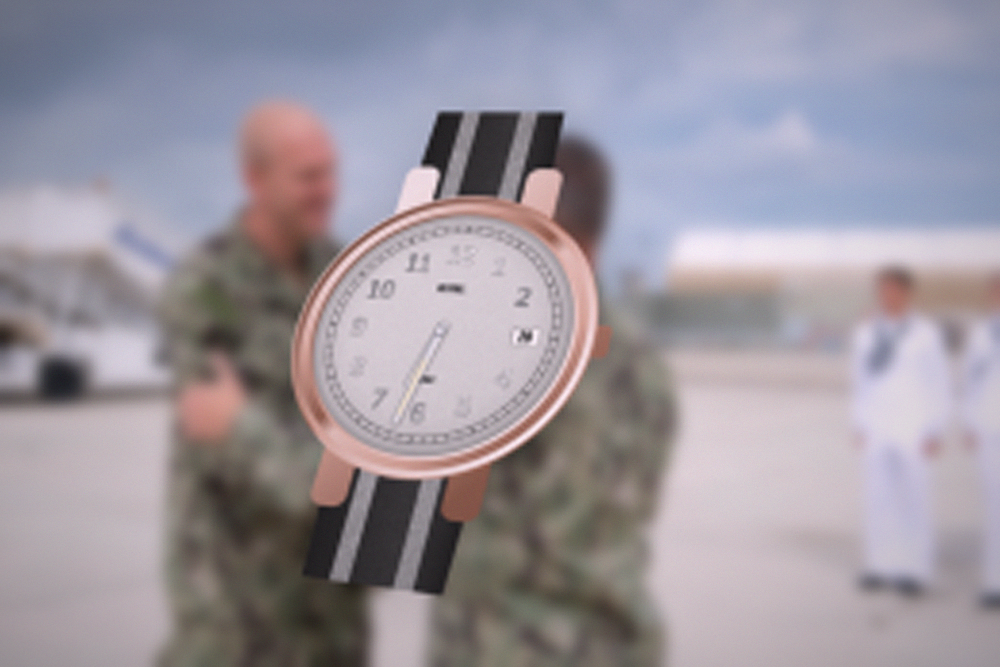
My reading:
6 h 32 min
